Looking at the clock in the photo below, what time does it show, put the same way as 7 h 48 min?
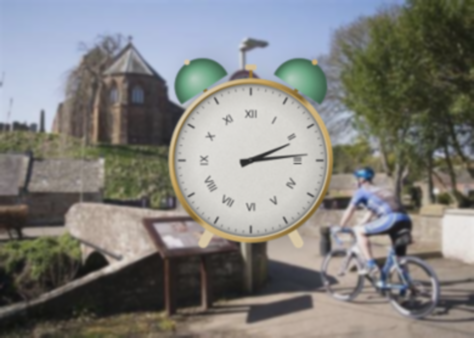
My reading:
2 h 14 min
